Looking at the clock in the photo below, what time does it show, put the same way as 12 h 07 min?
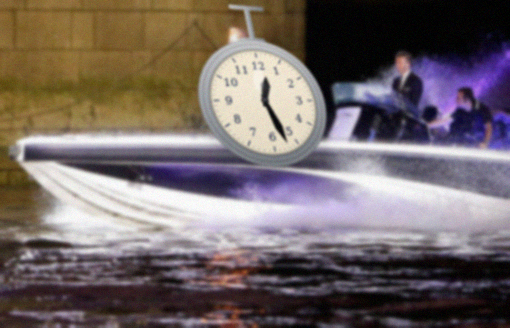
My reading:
12 h 27 min
